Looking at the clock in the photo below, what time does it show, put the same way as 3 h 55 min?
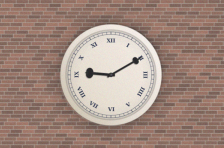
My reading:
9 h 10 min
